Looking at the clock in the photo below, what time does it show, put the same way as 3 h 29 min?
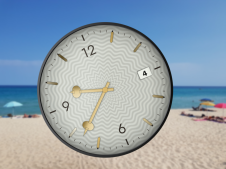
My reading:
9 h 38 min
